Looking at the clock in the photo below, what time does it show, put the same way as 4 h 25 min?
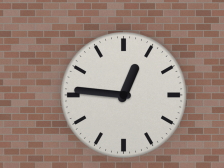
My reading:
12 h 46 min
